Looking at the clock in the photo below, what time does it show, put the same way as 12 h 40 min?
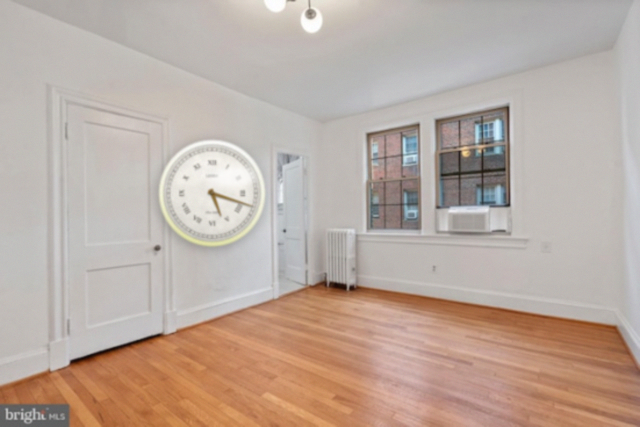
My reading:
5 h 18 min
